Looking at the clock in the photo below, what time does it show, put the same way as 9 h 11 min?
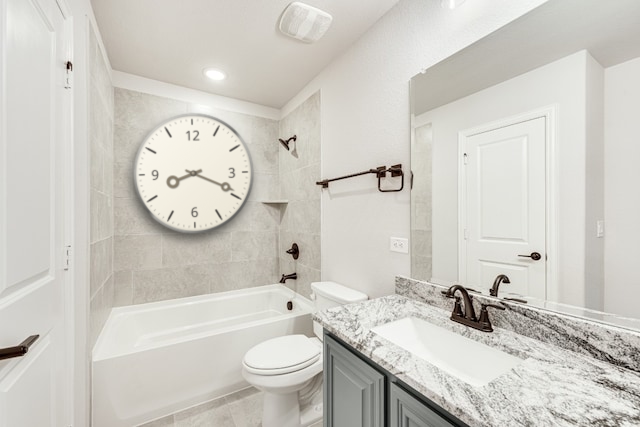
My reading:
8 h 19 min
